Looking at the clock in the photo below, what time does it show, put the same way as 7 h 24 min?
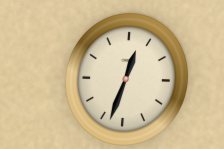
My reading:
12 h 33 min
